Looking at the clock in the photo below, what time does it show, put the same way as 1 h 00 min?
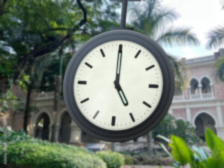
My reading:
5 h 00 min
